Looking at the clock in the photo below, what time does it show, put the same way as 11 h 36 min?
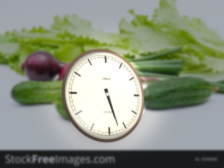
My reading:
5 h 27 min
